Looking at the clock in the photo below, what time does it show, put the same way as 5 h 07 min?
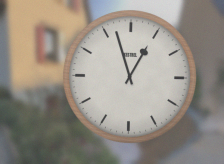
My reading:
12 h 57 min
